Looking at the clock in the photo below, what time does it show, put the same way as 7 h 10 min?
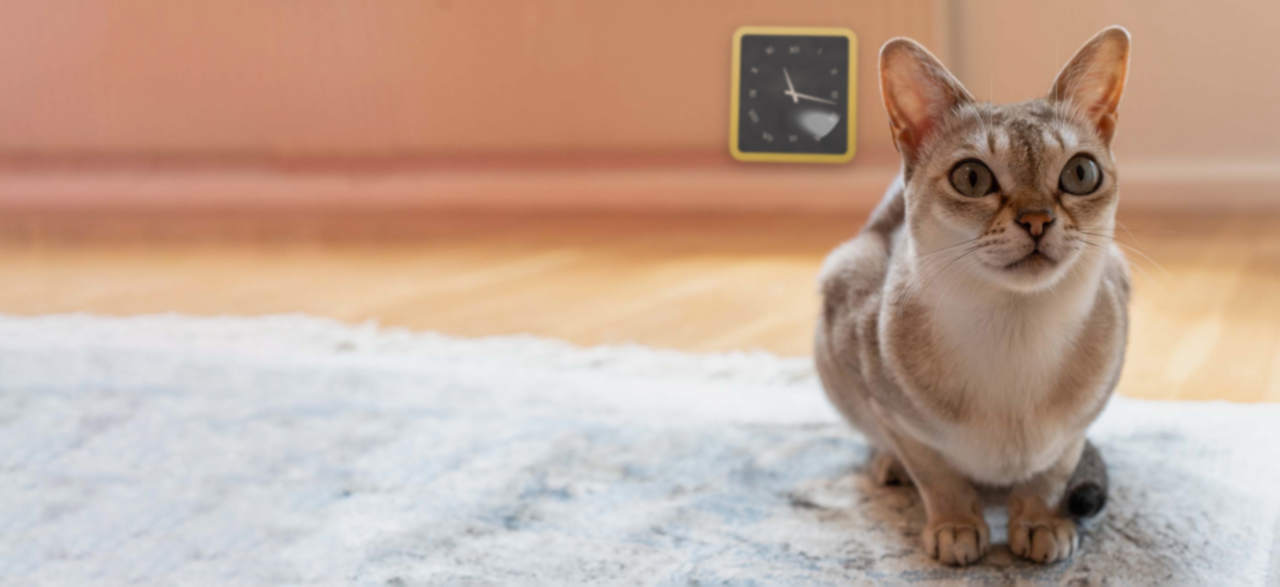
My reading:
11 h 17 min
